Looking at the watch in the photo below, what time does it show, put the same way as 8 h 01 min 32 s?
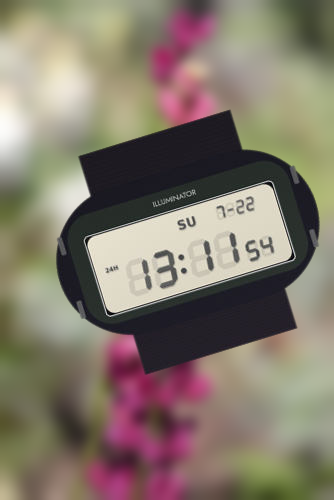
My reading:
13 h 11 min 54 s
